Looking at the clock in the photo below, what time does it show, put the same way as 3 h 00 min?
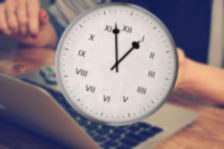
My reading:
12 h 57 min
